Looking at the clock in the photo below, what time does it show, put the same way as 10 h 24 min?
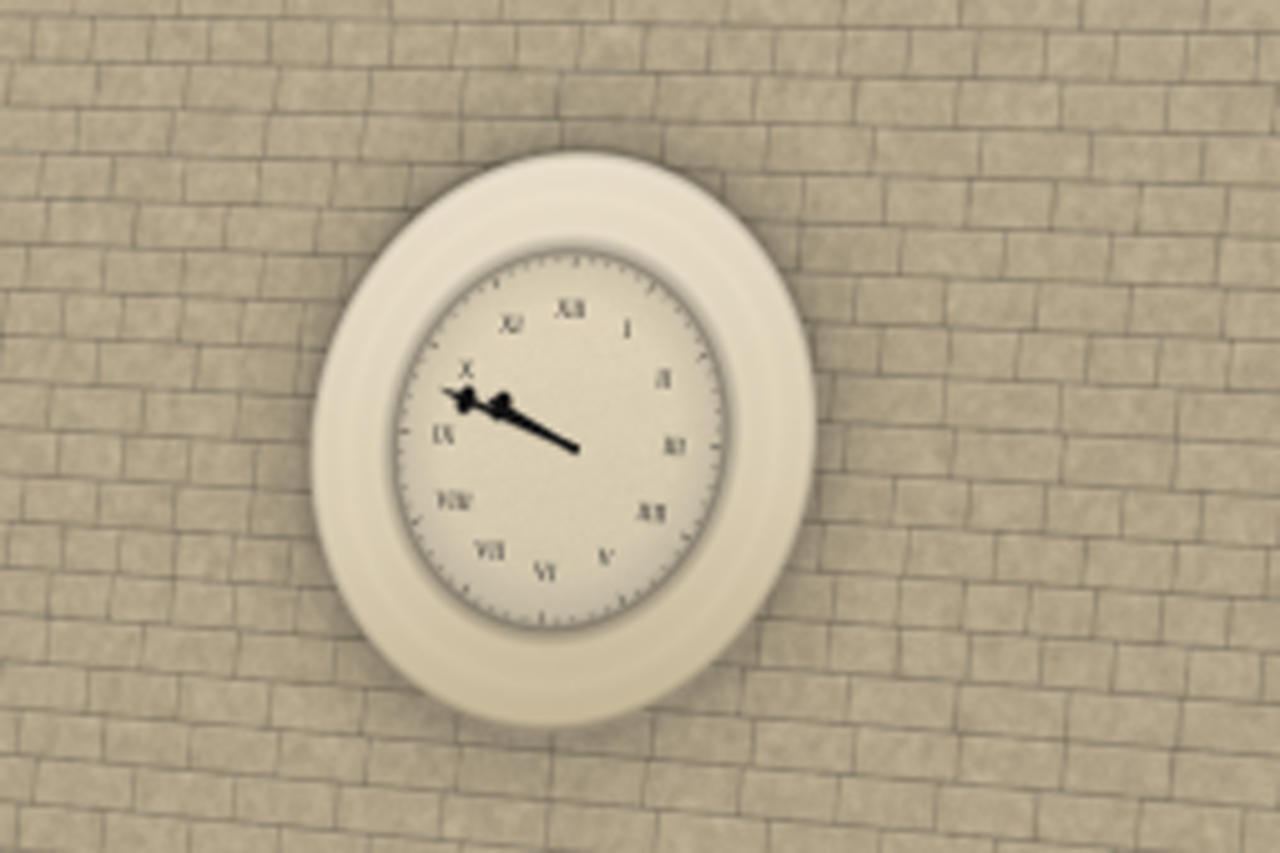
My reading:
9 h 48 min
